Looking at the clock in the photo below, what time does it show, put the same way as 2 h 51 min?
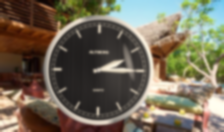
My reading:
2 h 15 min
